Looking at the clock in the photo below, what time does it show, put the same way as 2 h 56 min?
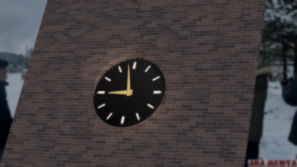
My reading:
8 h 58 min
